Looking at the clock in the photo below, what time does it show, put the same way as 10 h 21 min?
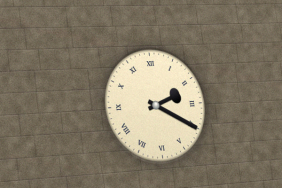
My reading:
2 h 20 min
